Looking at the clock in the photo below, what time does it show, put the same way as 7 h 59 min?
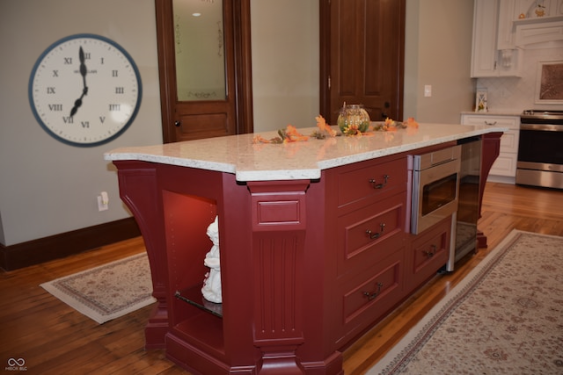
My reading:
6 h 59 min
